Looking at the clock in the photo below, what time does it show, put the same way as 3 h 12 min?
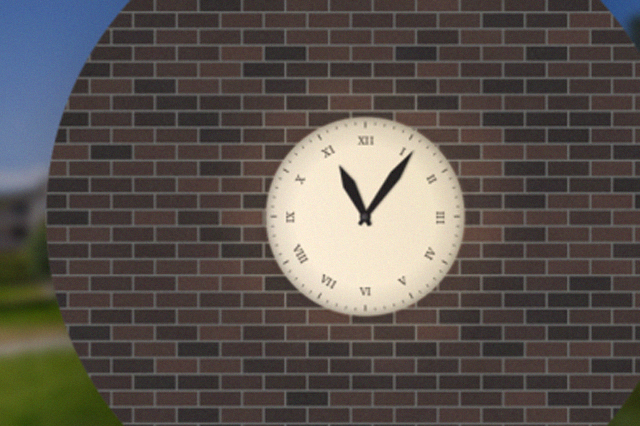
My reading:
11 h 06 min
